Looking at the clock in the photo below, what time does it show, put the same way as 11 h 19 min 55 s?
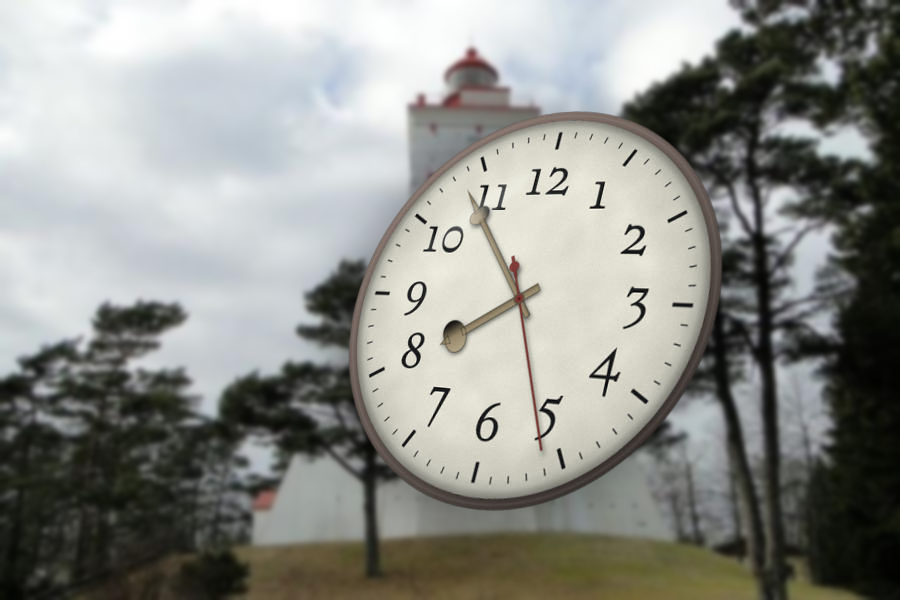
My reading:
7 h 53 min 26 s
